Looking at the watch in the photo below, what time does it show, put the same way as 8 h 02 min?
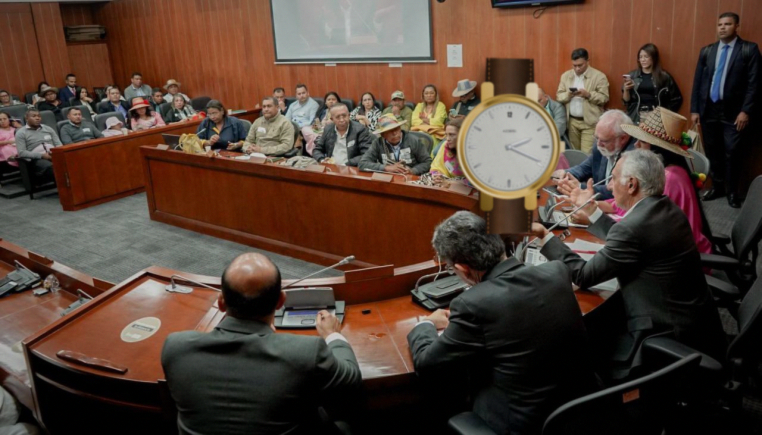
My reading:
2 h 19 min
